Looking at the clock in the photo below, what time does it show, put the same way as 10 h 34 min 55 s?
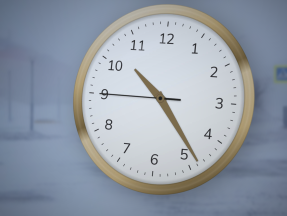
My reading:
10 h 23 min 45 s
